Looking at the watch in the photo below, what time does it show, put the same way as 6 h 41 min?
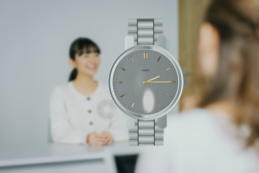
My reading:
2 h 15 min
